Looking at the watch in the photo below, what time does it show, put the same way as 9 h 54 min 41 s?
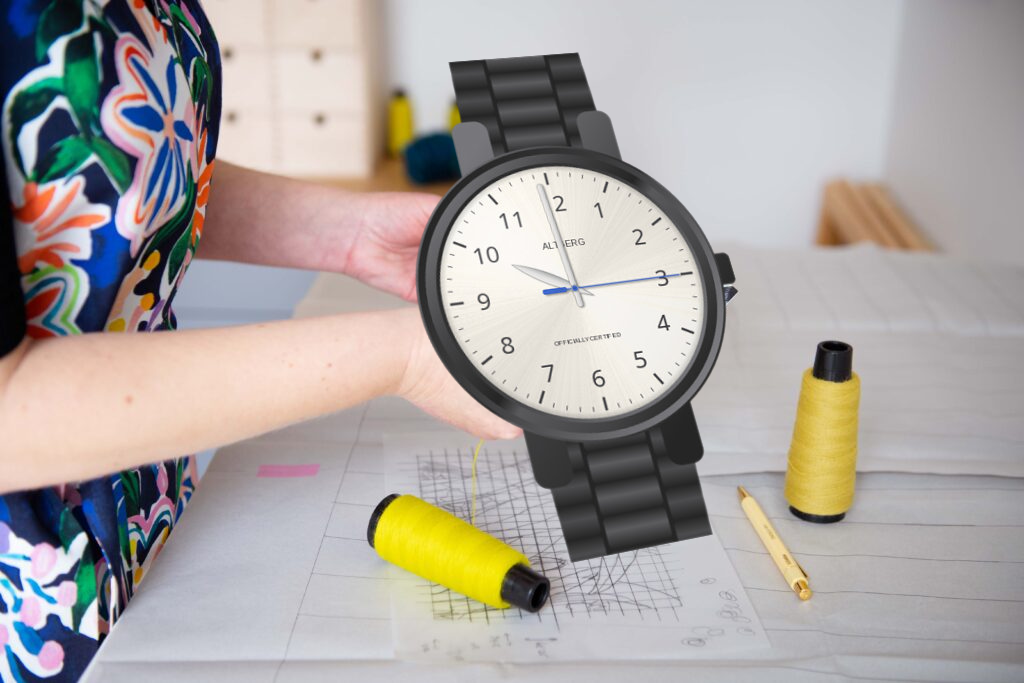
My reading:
9 h 59 min 15 s
